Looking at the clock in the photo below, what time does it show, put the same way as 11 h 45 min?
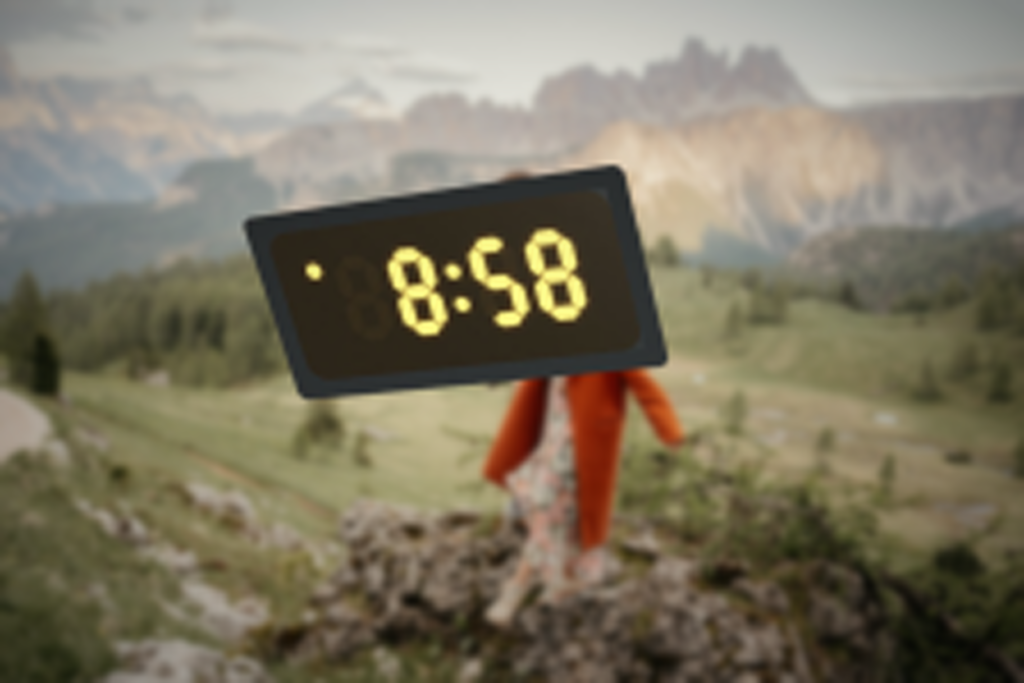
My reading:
8 h 58 min
